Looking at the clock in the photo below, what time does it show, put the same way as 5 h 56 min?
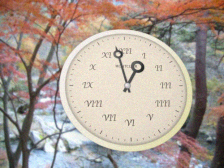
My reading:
12 h 58 min
